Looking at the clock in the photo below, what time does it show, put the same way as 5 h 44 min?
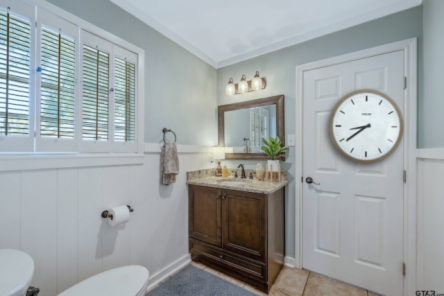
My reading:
8 h 39 min
